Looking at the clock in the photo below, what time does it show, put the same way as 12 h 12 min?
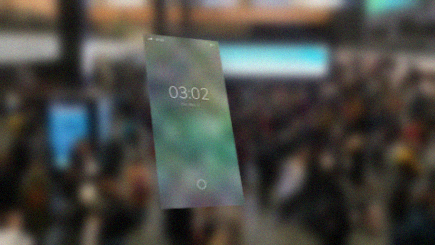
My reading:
3 h 02 min
